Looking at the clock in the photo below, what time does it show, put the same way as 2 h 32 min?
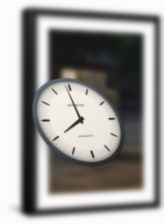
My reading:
7 h 59 min
